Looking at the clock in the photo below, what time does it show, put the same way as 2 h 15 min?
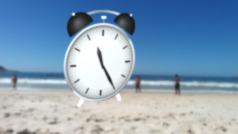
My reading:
11 h 25 min
